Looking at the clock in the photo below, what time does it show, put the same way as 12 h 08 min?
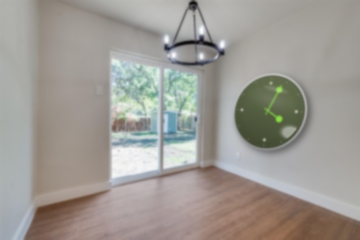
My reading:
4 h 04 min
